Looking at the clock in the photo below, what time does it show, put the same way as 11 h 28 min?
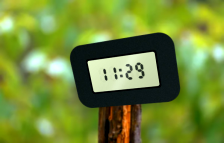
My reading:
11 h 29 min
